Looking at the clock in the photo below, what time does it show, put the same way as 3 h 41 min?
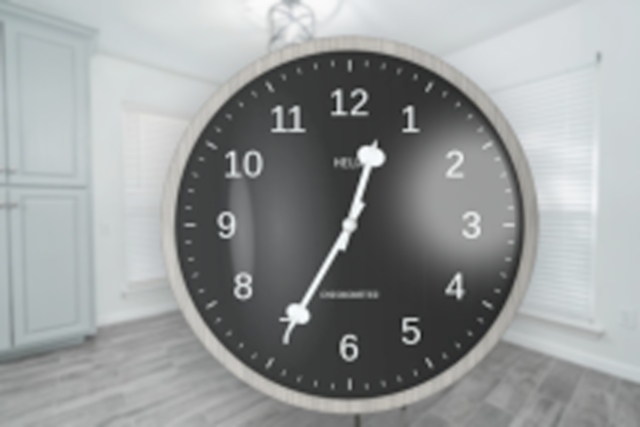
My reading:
12 h 35 min
